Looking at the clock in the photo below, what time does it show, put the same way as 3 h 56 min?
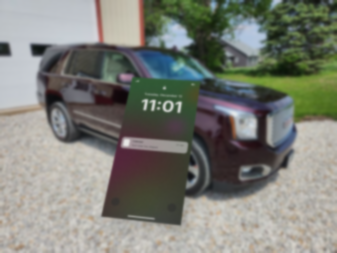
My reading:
11 h 01 min
